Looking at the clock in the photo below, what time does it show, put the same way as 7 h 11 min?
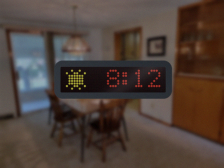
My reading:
8 h 12 min
